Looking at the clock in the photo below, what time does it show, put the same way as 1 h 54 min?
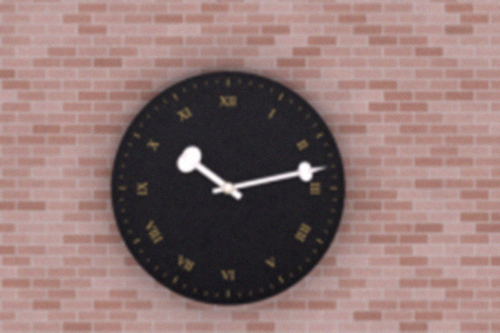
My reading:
10 h 13 min
